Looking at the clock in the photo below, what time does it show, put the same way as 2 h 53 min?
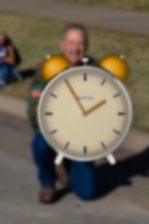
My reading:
1 h 55 min
